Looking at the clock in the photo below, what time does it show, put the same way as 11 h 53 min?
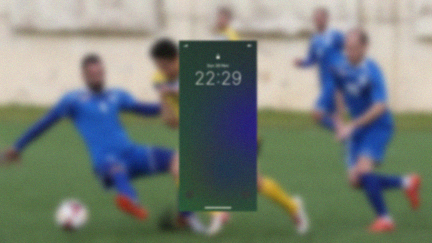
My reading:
22 h 29 min
